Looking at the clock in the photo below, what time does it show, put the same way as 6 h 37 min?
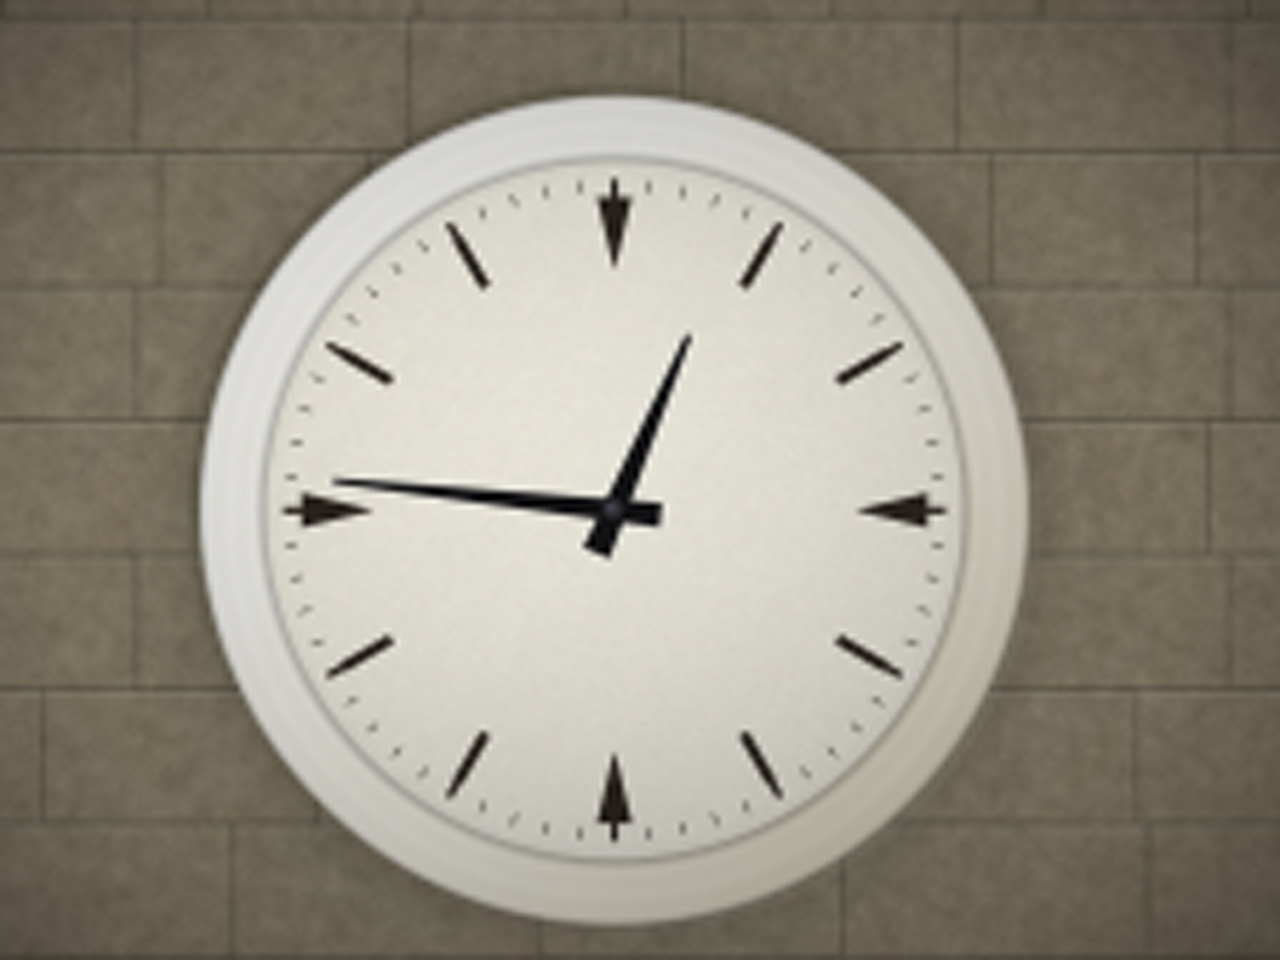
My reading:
12 h 46 min
